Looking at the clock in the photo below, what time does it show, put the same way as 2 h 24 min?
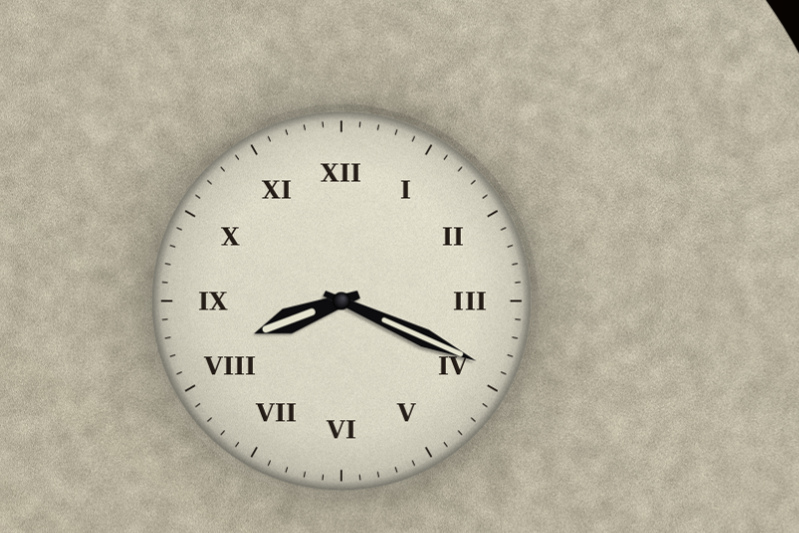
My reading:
8 h 19 min
